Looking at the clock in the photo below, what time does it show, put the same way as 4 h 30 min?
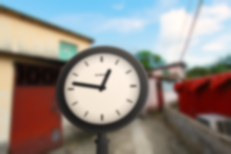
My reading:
12 h 47 min
